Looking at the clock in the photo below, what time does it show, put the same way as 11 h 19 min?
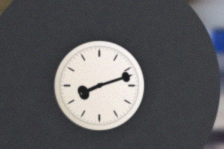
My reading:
8 h 12 min
